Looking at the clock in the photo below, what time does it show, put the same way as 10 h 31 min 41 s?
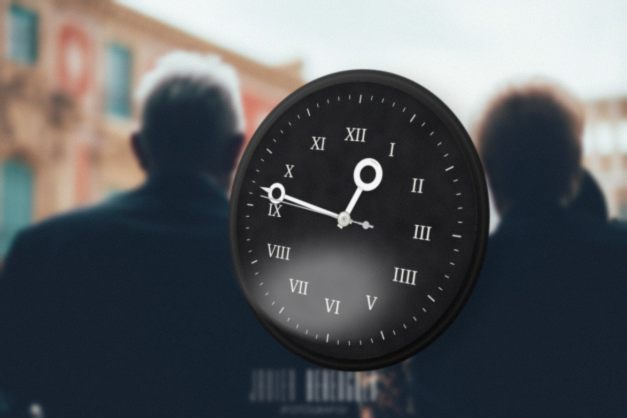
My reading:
12 h 46 min 46 s
